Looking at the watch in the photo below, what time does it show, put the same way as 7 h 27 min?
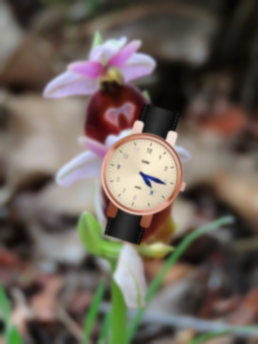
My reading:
4 h 16 min
